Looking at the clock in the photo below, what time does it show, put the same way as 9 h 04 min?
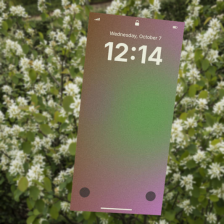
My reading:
12 h 14 min
